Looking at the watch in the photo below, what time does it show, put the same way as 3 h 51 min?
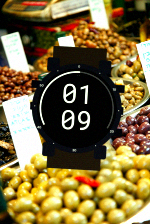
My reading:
1 h 09 min
